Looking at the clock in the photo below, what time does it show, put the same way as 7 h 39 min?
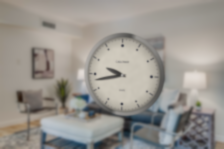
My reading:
9 h 43 min
